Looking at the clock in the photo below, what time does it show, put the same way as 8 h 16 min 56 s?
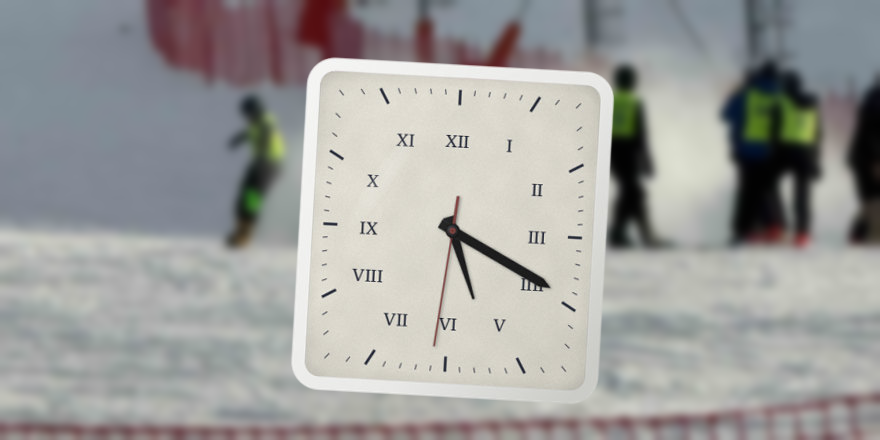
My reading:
5 h 19 min 31 s
